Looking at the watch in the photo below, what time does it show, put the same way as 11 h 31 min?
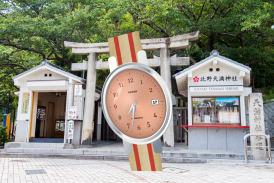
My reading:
7 h 33 min
